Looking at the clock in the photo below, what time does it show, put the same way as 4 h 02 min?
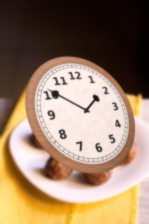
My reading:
1 h 51 min
